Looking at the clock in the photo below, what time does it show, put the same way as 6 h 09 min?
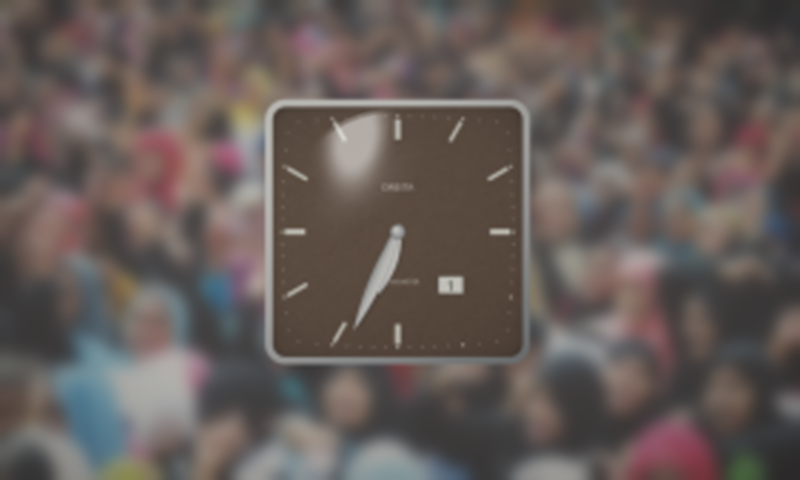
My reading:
6 h 34 min
